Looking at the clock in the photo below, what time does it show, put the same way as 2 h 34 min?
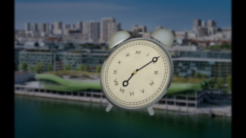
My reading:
7 h 09 min
